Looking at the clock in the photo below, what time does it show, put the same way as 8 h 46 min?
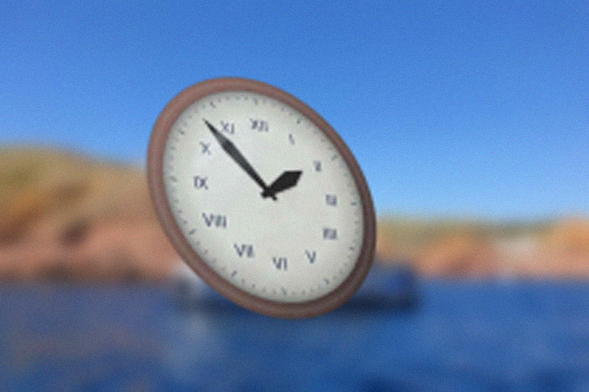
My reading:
1 h 53 min
